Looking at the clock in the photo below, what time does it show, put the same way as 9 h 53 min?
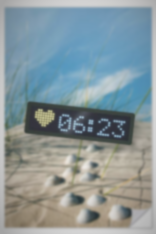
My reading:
6 h 23 min
